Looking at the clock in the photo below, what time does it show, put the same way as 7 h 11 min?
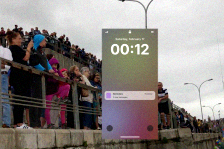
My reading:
0 h 12 min
